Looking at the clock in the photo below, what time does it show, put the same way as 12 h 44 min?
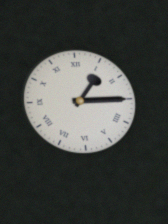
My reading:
1 h 15 min
